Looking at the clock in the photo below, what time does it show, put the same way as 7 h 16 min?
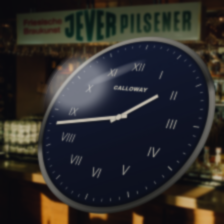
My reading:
1 h 43 min
